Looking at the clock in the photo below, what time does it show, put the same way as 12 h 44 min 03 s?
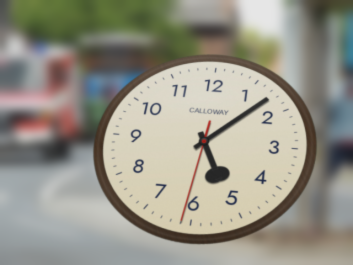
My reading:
5 h 07 min 31 s
